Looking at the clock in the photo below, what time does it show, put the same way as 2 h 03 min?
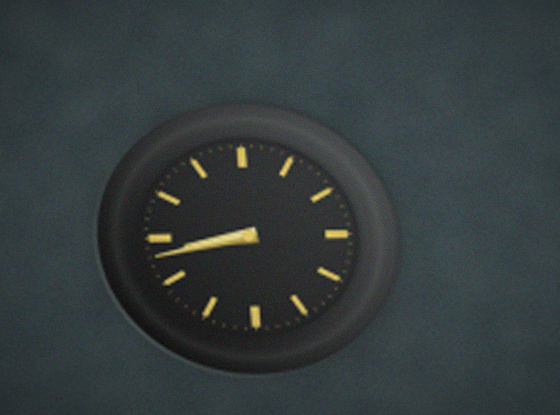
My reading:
8 h 43 min
